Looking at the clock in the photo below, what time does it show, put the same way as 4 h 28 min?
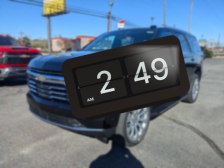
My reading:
2 h 49 min
